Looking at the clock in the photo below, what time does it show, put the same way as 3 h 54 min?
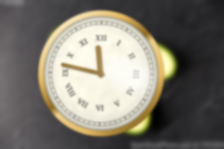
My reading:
11 h 47 min
